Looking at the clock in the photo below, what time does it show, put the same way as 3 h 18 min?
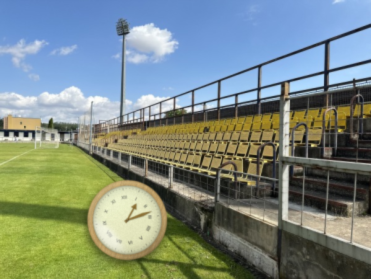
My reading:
1 h 13 min
